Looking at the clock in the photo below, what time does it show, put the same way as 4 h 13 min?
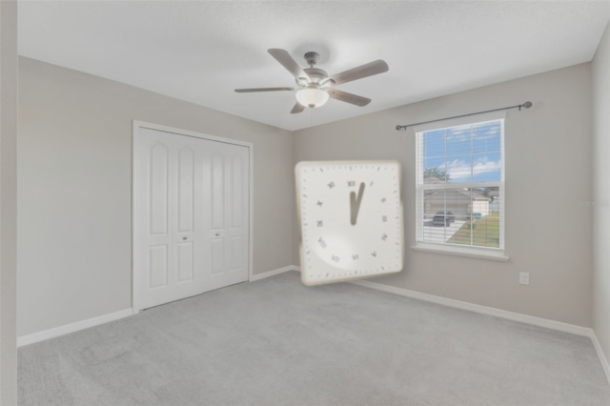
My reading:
12 h 03 min
